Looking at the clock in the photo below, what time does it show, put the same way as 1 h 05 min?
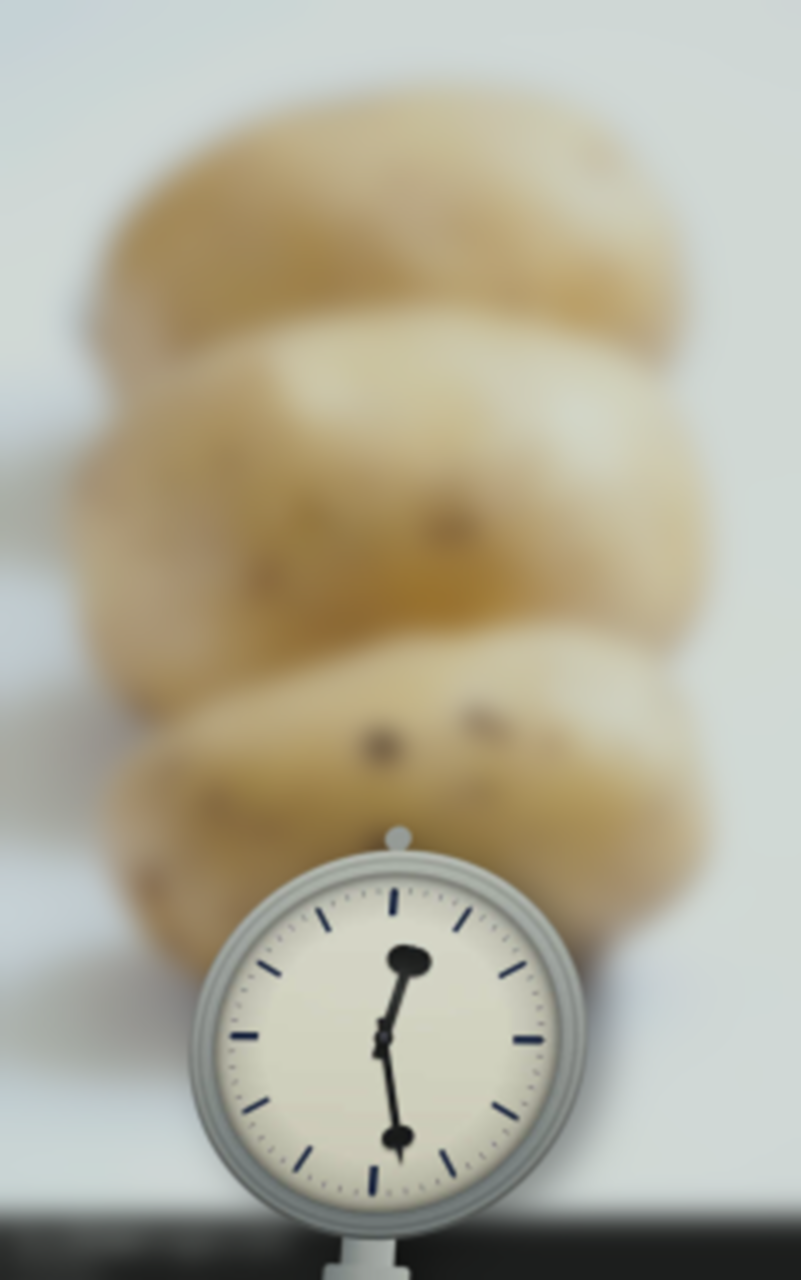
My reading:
12 h 28 min
